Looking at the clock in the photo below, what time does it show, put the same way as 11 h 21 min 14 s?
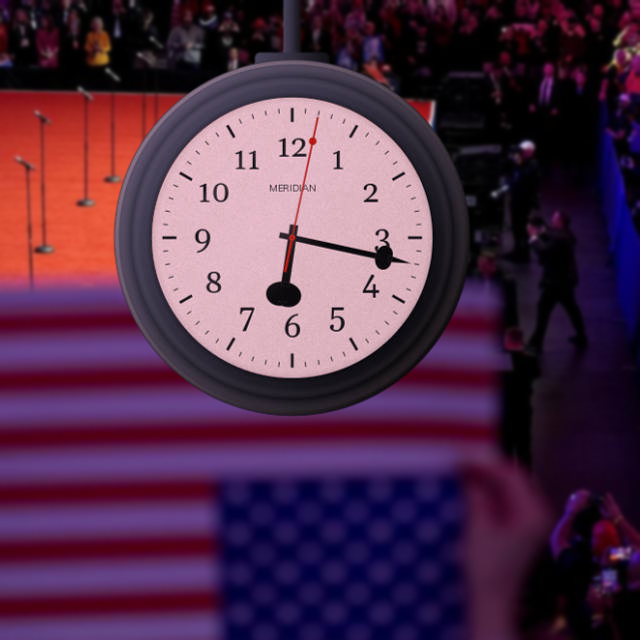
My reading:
6 h 17 min 02 s
